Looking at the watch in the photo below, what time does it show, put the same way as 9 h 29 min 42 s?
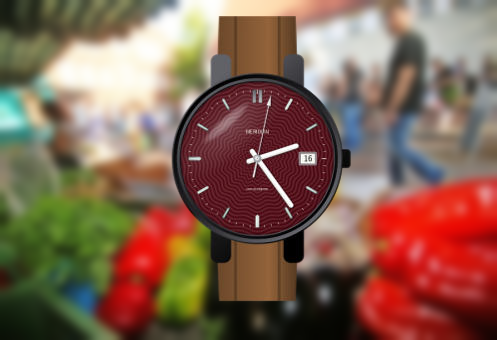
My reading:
2 h 24 min 02 s
